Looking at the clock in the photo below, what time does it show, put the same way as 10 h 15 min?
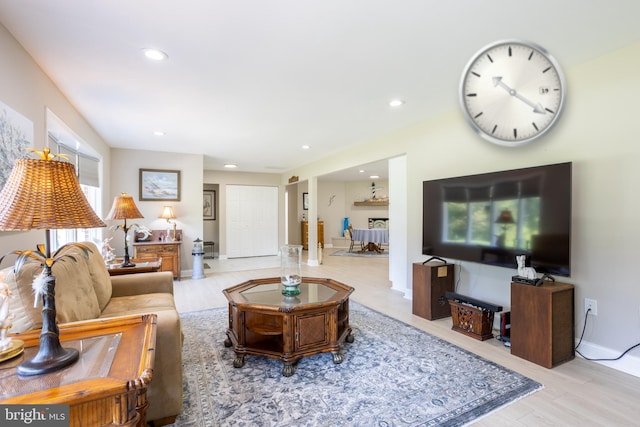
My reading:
10 h 21 min
